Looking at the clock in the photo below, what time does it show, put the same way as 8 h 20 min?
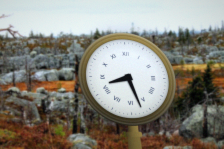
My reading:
8 h 27 min
